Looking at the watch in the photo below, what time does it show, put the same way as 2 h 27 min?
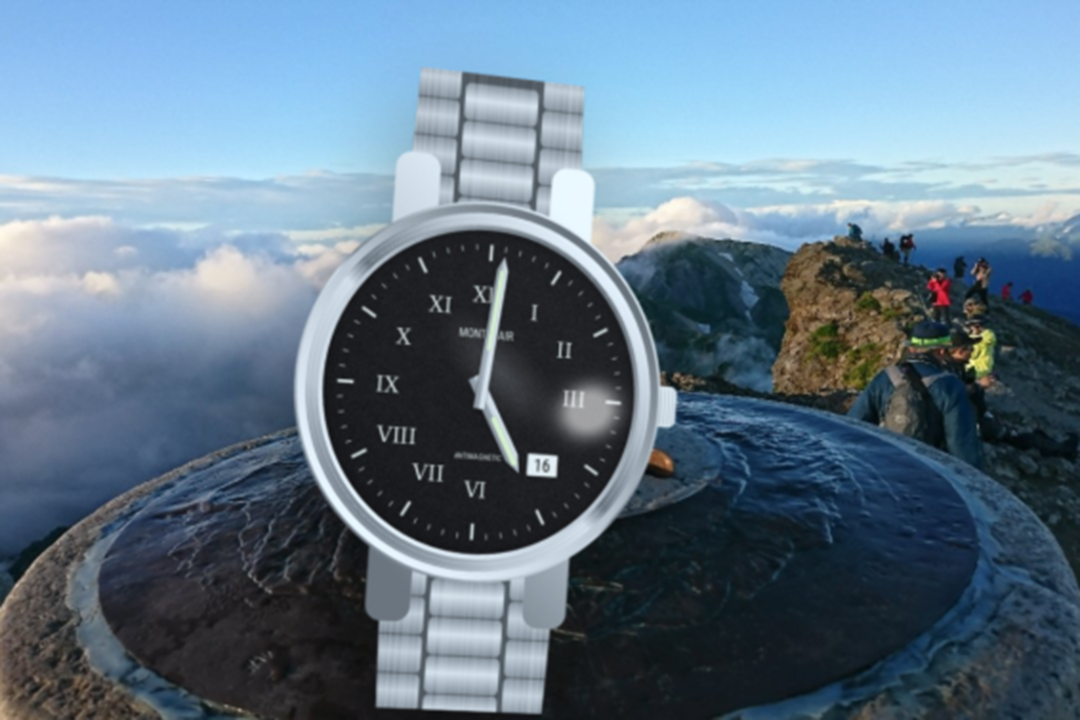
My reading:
5 h 01 min
